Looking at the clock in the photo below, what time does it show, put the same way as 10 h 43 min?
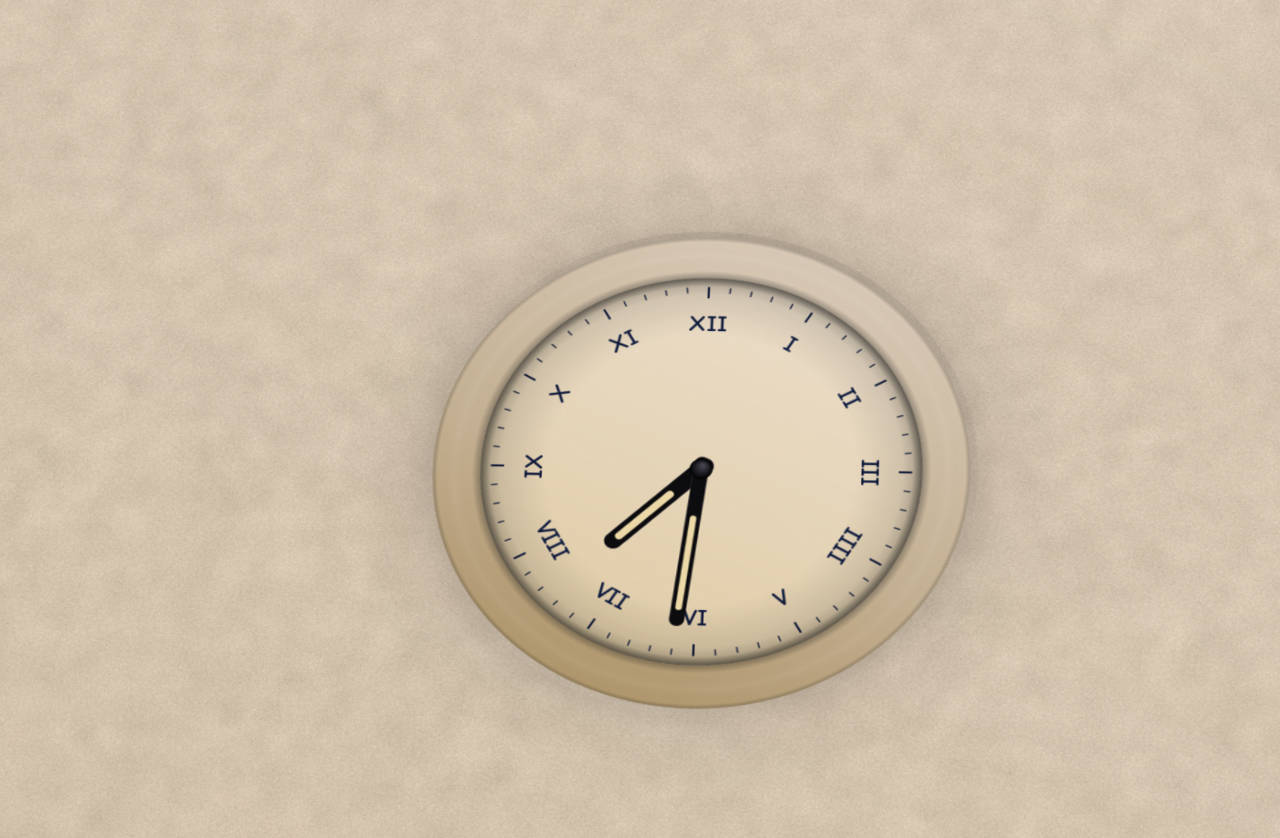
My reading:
7 h 31 min
